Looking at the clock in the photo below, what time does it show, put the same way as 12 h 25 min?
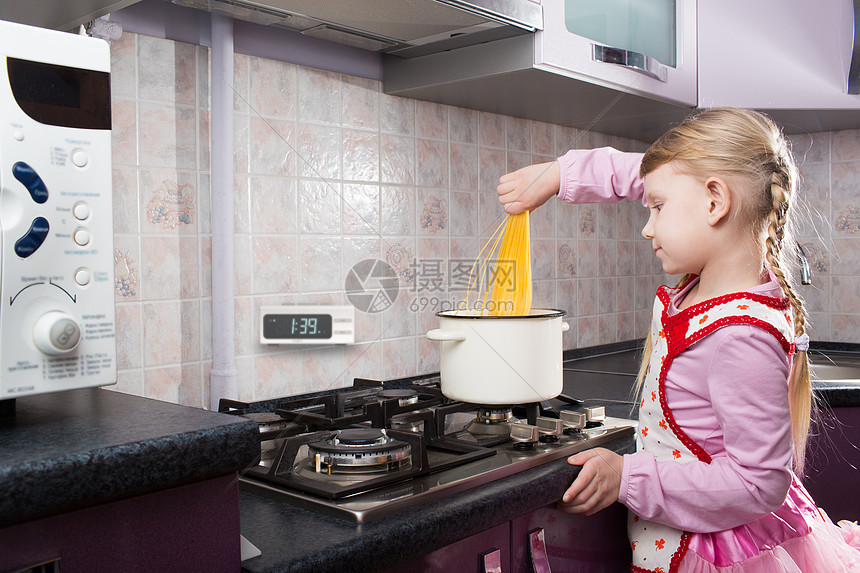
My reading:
1 h 39 min
